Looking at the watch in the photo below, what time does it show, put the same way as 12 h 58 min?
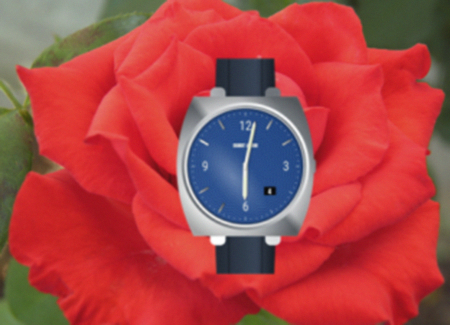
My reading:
6 h 02 min
